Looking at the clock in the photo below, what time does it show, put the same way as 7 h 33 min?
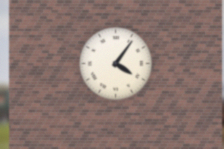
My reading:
4 h 06 min
